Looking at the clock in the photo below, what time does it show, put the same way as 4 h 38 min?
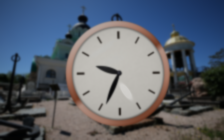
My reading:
9 h 34 min
